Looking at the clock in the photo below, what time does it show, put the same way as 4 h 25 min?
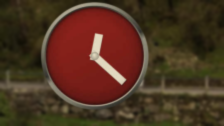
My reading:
12 h 22 min
